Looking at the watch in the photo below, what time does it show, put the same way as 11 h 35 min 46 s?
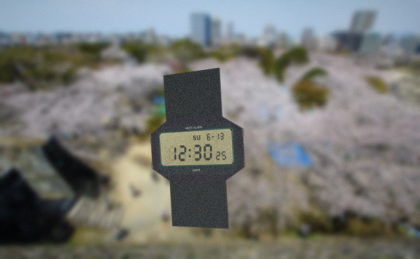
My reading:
12 h 30 min 25 s
